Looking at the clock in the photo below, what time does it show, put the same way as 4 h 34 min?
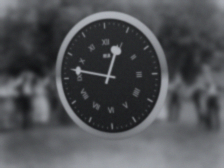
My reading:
12 h 47 min
